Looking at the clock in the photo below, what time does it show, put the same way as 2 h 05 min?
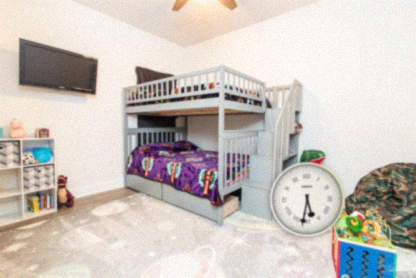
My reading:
5 h 32 min
